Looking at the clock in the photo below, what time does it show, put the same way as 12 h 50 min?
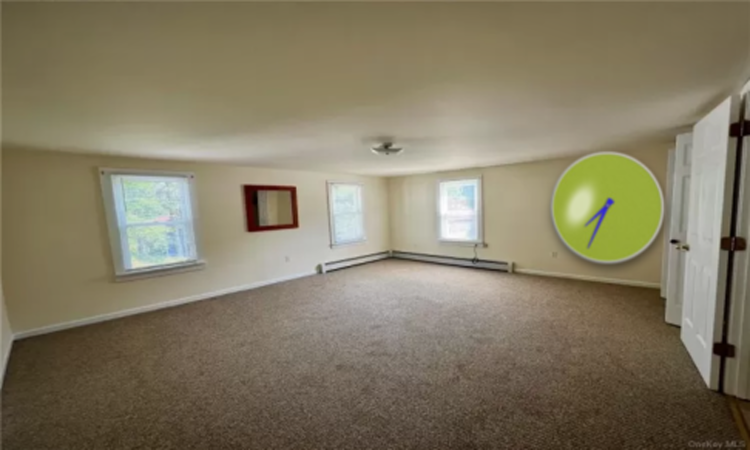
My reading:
7 h 34 min
